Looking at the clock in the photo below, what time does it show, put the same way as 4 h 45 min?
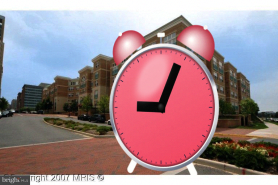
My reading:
9 h 04 min
